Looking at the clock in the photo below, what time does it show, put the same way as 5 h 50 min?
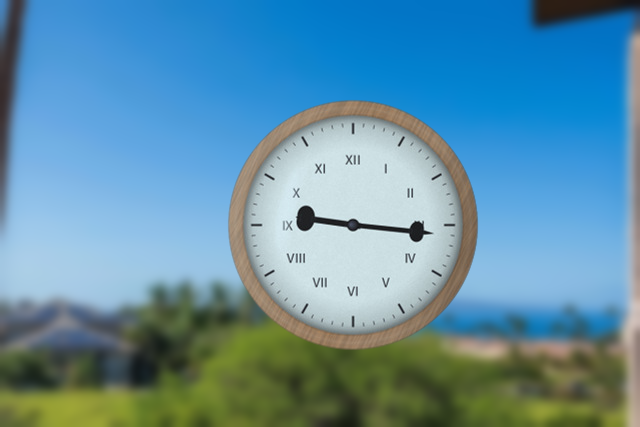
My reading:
9 h 16 min
